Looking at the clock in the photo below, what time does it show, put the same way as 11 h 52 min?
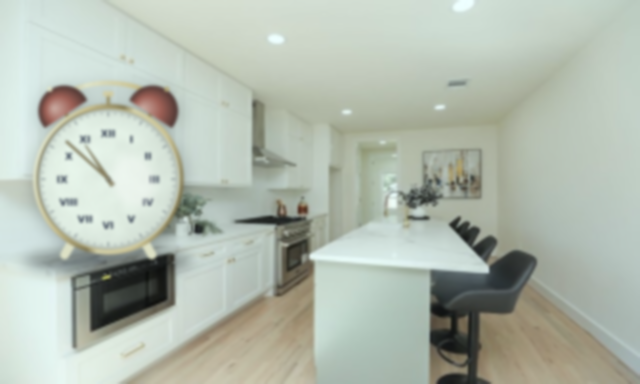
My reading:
10 h 52 min
